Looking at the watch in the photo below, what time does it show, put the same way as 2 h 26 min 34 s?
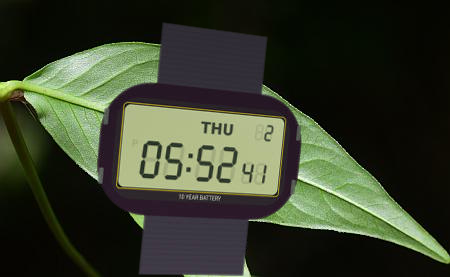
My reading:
5 h 52 min 41 s
